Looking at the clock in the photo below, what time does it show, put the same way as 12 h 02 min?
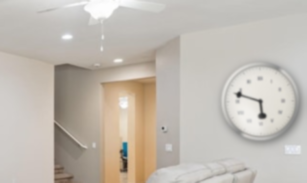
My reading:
5 h 48 min
